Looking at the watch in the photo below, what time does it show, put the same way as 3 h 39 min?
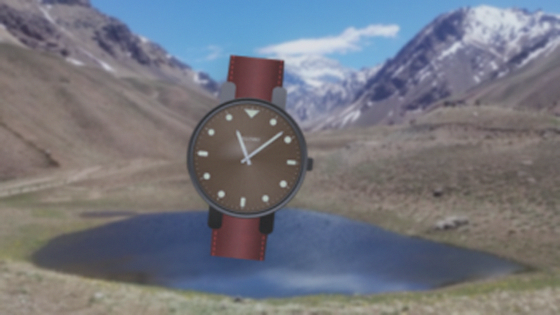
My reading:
11 h 08 min
